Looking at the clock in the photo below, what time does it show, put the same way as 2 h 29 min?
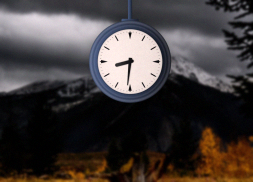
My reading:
8 h 31 min
